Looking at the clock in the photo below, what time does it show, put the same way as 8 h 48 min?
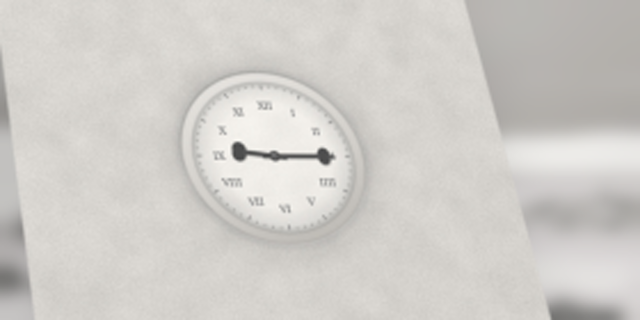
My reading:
9 h 15 min
